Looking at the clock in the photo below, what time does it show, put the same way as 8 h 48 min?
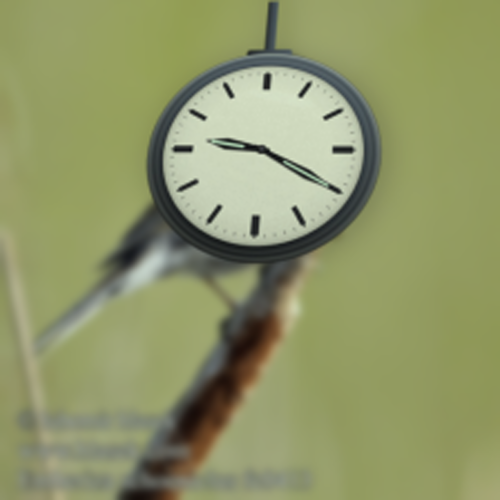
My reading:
9 h 20 min
